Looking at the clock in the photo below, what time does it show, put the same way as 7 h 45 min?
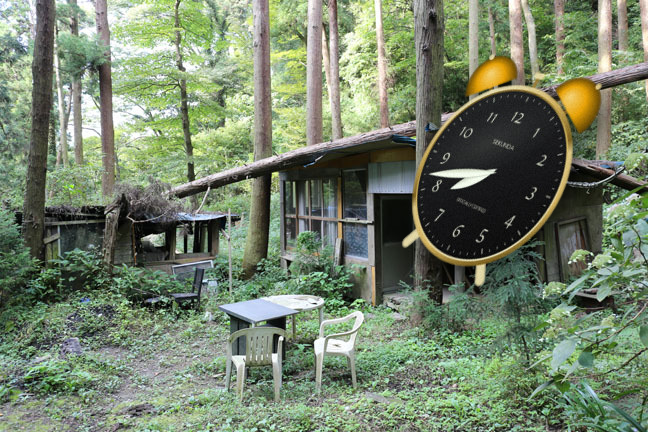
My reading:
7 h 42 min
